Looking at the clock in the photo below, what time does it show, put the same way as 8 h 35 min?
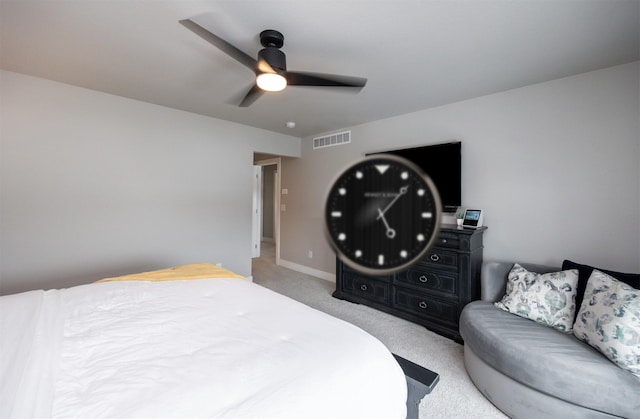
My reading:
5 h 07 min
